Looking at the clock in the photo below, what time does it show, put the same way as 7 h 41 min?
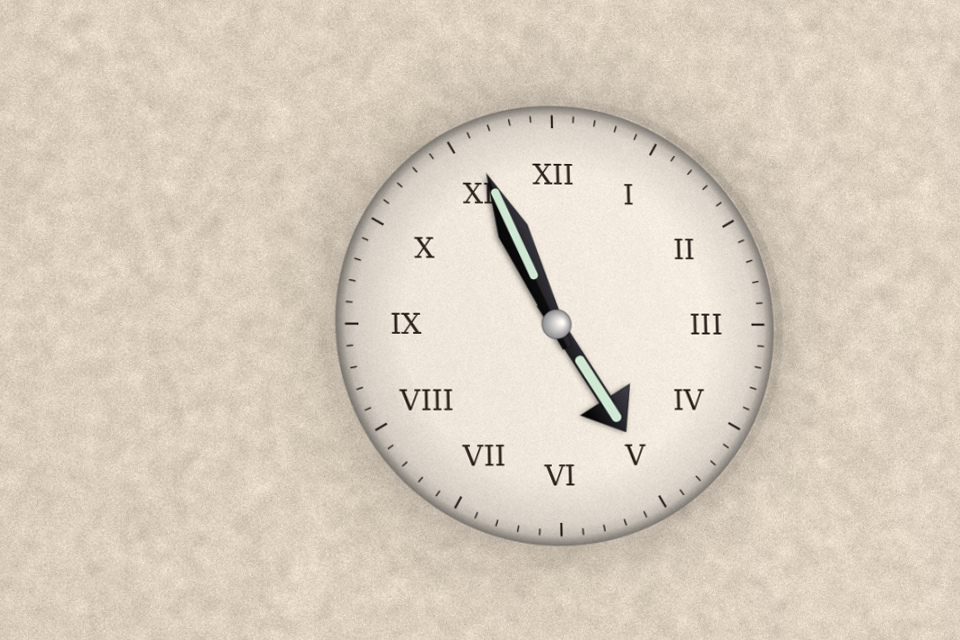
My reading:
4 h 56 min
